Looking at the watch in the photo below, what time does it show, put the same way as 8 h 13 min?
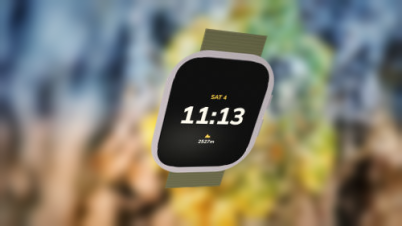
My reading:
11 h 13 min
